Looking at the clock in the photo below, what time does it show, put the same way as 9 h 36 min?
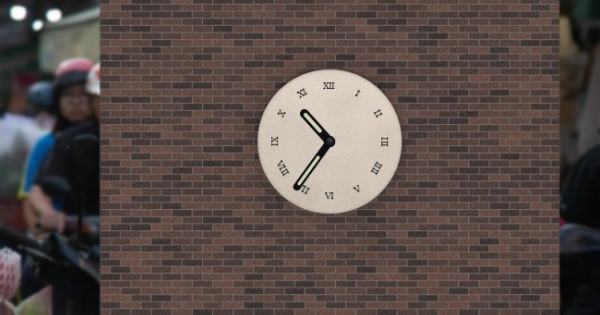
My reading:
10 h 36 min
